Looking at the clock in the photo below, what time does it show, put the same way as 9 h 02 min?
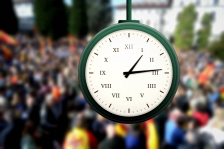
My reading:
1 h 14 min
